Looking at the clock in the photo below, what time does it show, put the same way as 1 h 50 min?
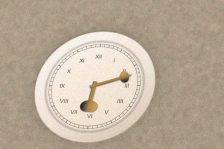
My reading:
6 h 12 min
